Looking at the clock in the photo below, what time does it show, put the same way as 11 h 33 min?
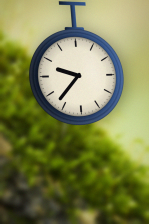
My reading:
9 h 37 min
